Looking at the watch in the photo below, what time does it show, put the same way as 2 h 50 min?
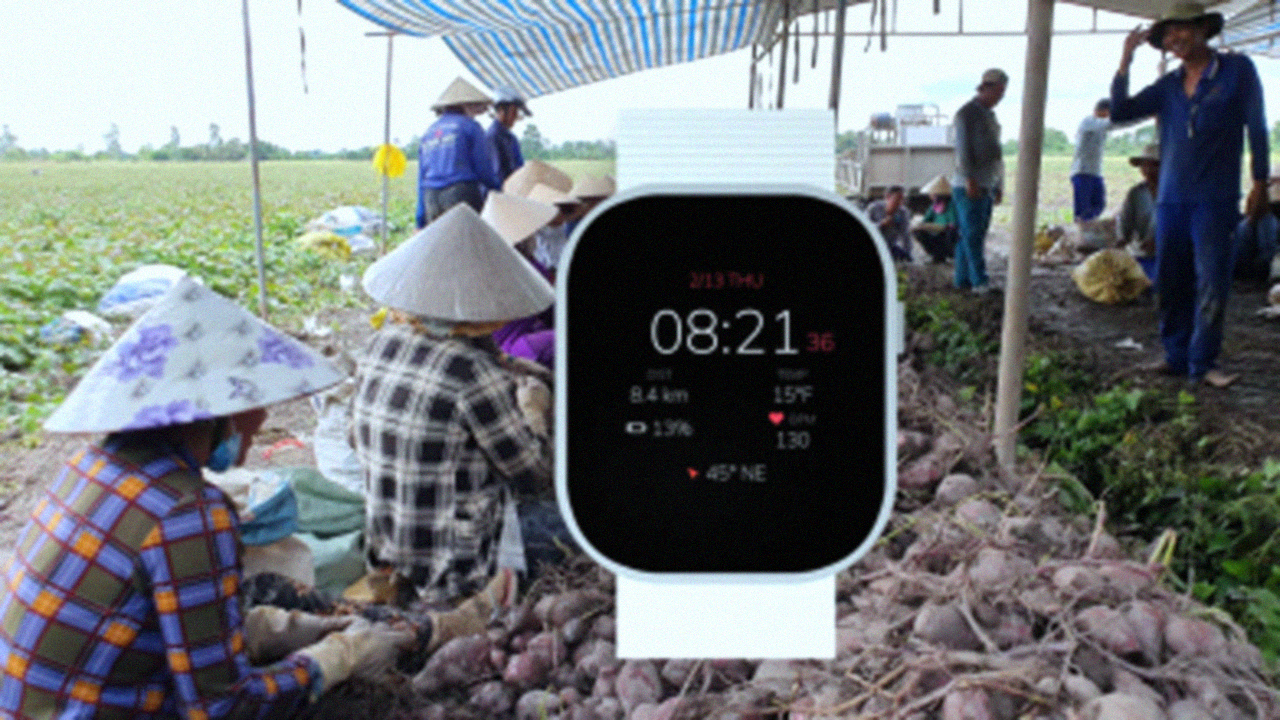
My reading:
8 h 21 min
